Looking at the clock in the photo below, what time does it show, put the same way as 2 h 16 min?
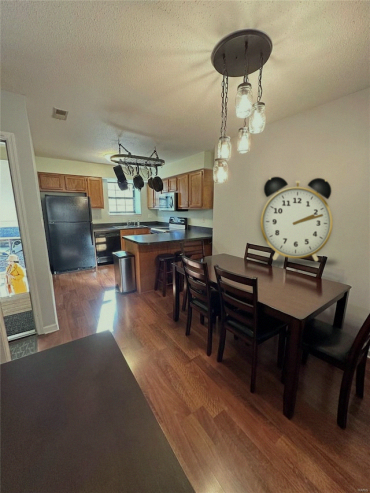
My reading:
2 h 12 min
